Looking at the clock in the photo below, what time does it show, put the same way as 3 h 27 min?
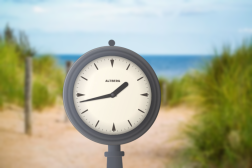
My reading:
1 h 43 min
